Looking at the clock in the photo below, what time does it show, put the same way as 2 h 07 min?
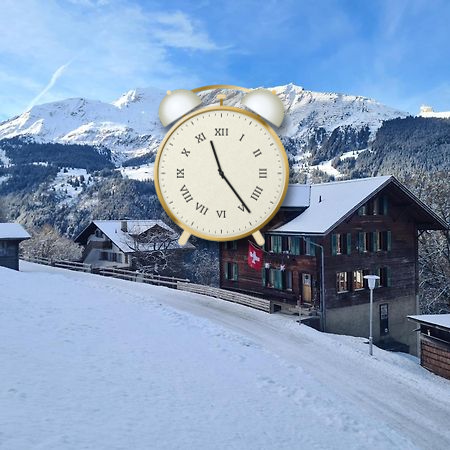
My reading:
11 h 24 min
